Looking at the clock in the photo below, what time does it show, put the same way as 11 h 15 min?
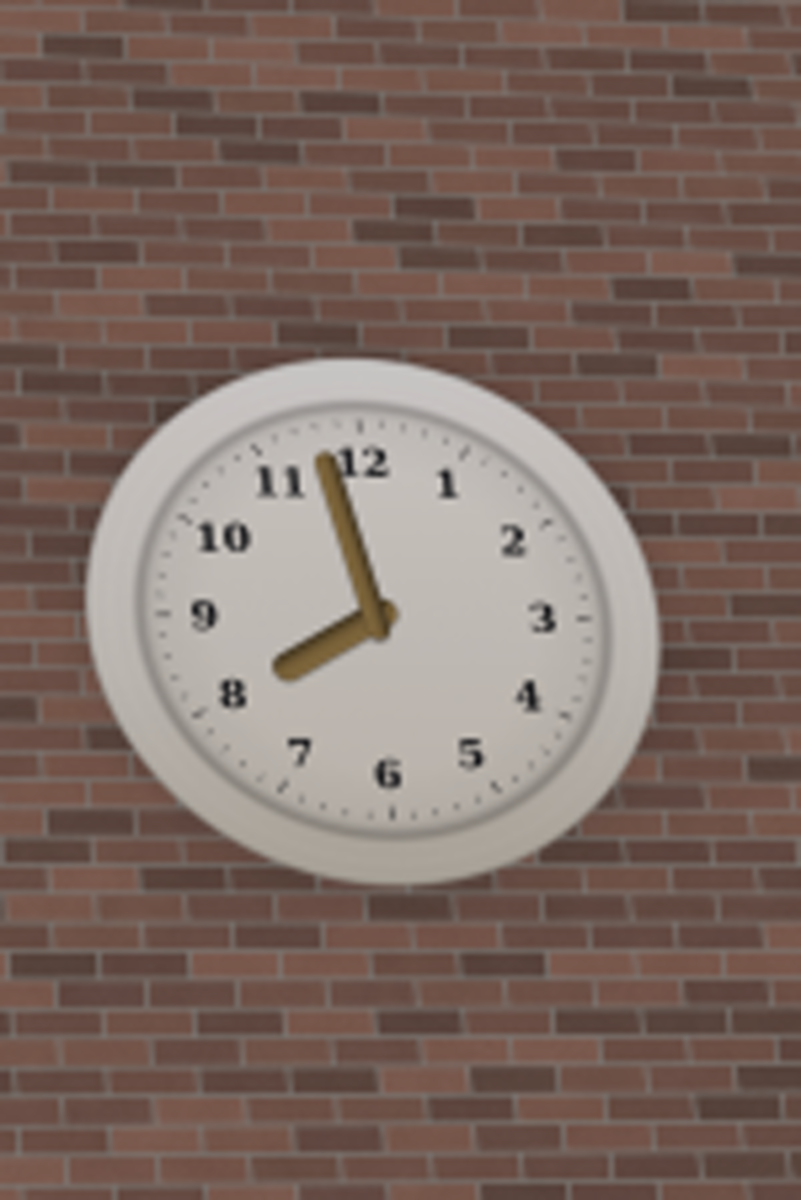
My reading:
7 h 58 min
